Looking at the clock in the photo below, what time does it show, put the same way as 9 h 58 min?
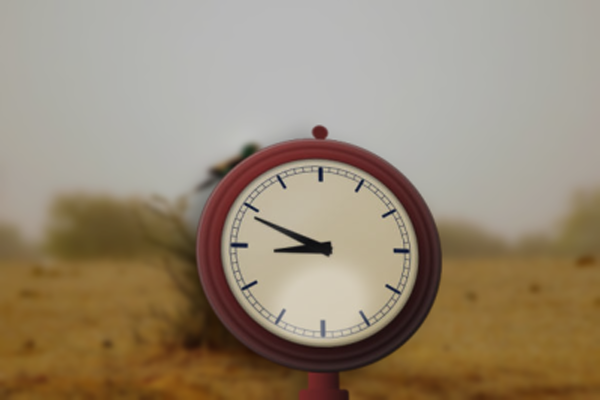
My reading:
8 h 49 min
